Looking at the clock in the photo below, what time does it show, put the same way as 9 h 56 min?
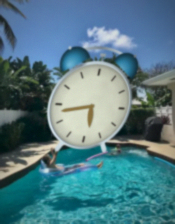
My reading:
5 h 43 min
